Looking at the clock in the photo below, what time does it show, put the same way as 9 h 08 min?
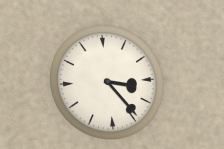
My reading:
3 h 24 min
